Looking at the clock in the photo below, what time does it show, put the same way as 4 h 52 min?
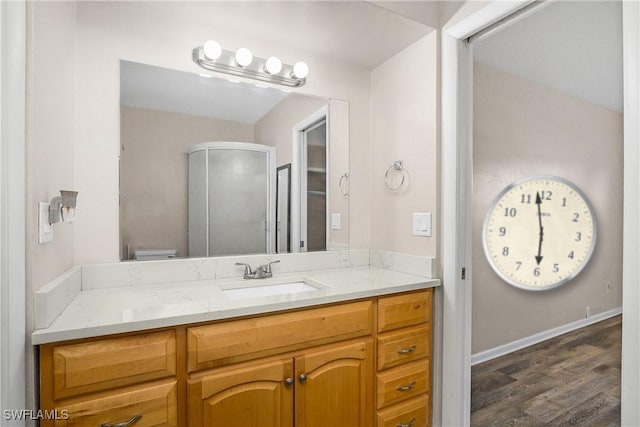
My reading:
5 h 58 min
